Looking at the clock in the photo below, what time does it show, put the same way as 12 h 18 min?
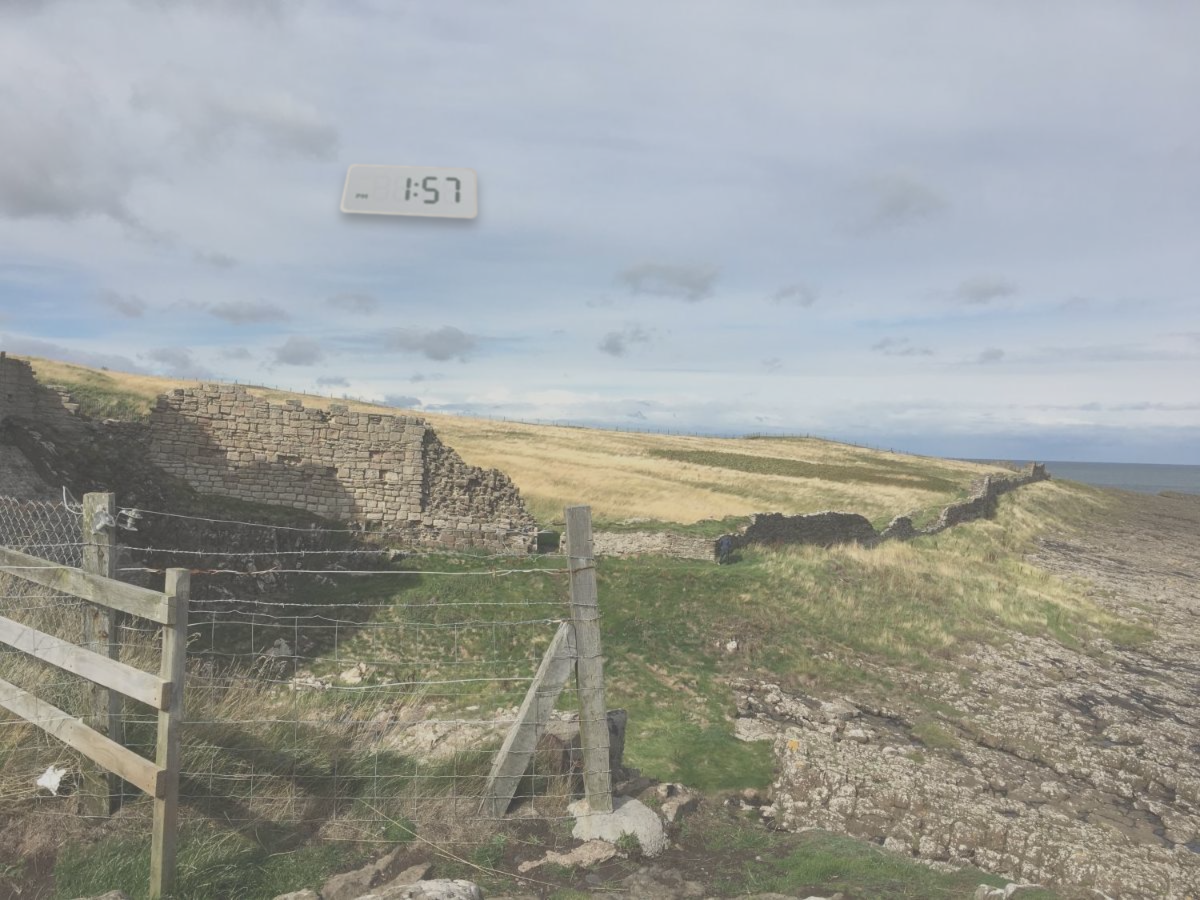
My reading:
1 h 57 min
